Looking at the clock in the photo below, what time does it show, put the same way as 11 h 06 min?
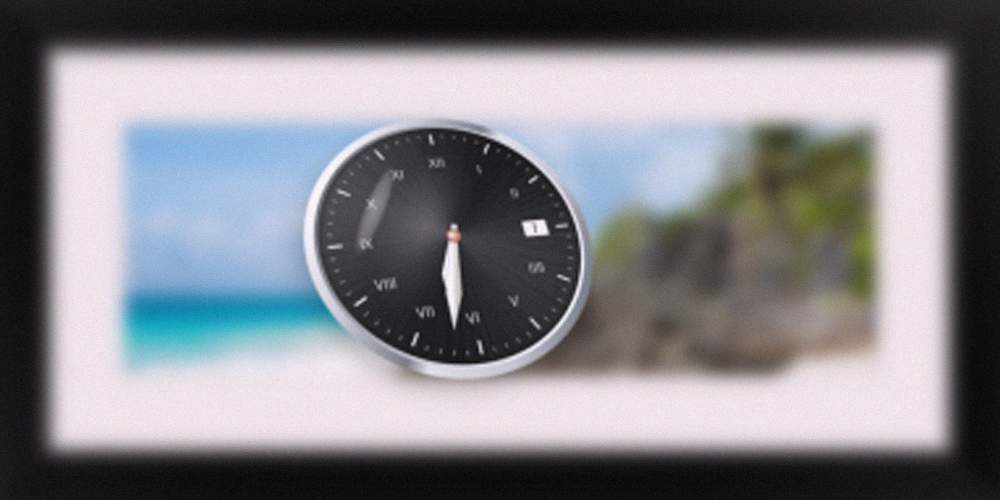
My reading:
6 h 32 min
